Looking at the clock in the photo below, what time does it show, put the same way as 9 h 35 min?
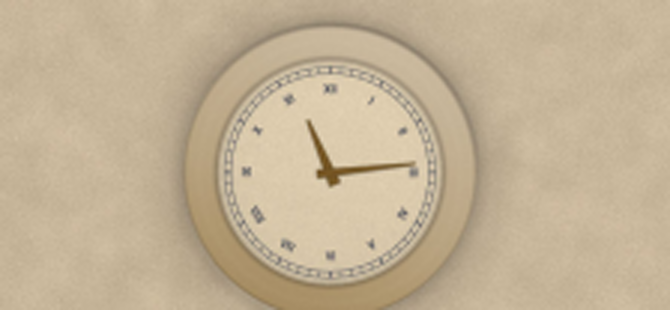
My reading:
11 h 14 min
